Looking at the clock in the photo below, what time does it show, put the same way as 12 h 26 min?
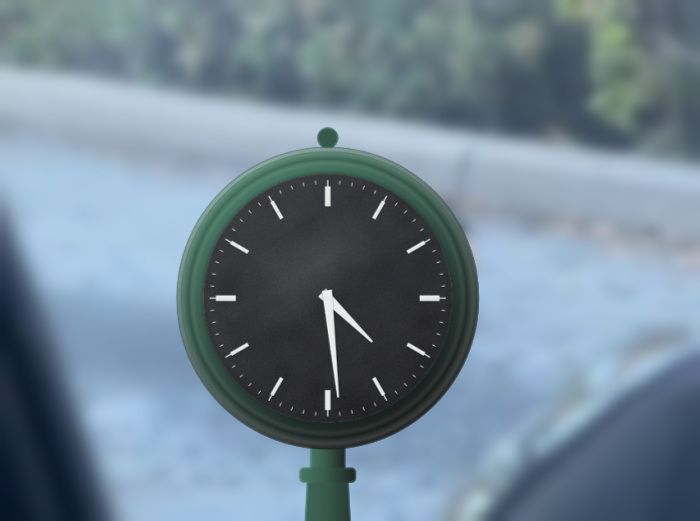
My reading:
4 h 29 min
